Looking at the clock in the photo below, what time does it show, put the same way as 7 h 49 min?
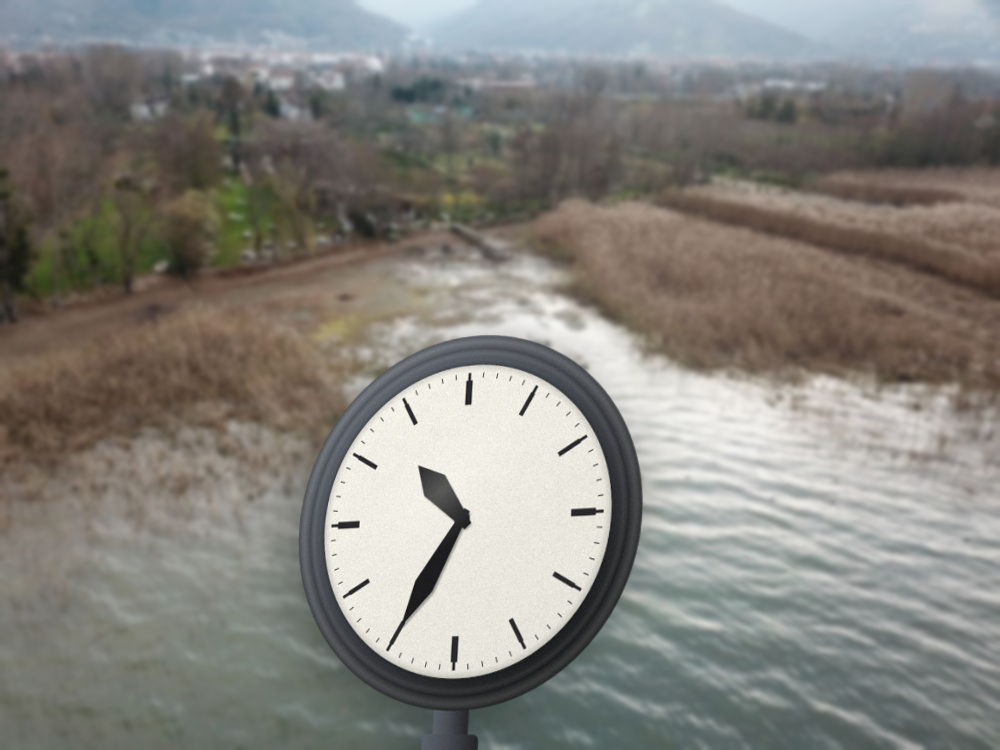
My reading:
10 h 35 min
